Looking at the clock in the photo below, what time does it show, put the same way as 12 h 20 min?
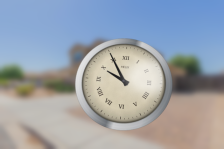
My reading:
9 h 55 min
